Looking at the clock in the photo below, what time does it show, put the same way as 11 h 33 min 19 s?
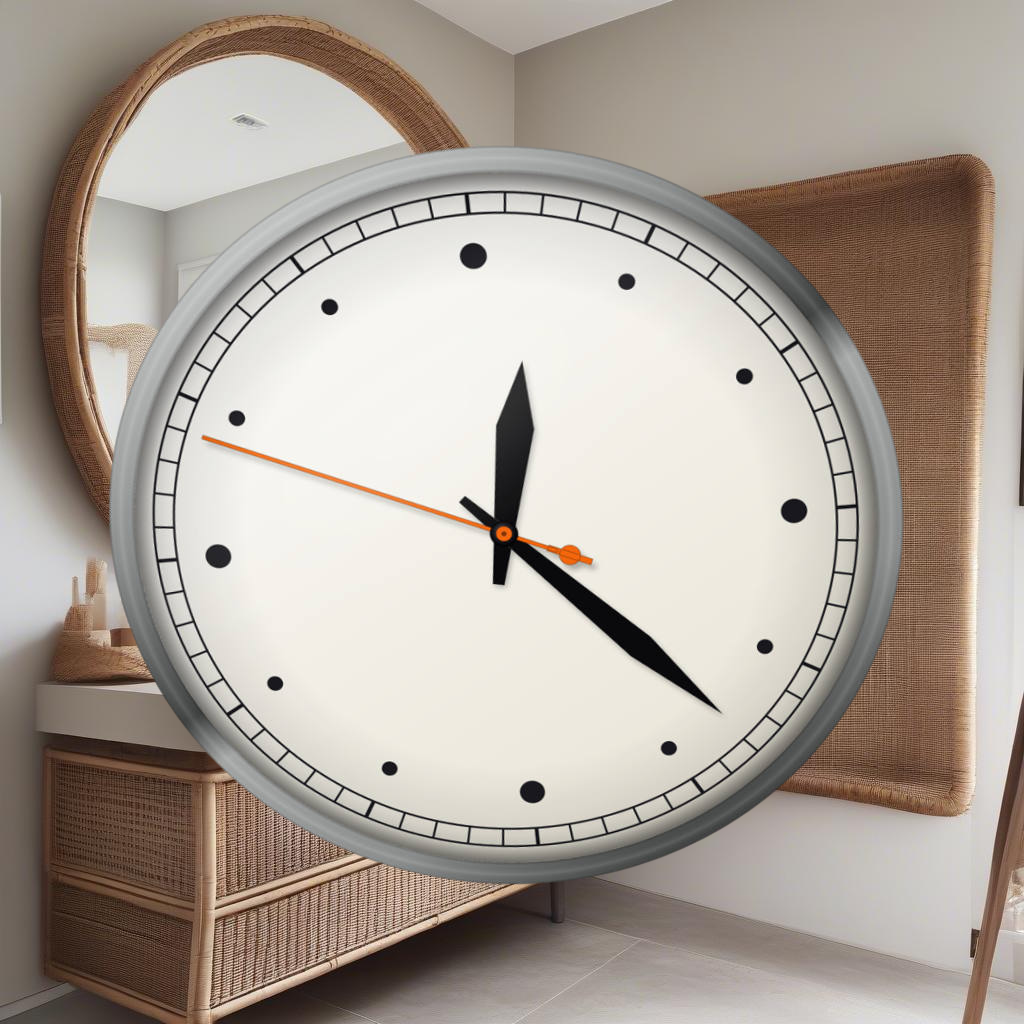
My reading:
12 h 22 min 49 s
